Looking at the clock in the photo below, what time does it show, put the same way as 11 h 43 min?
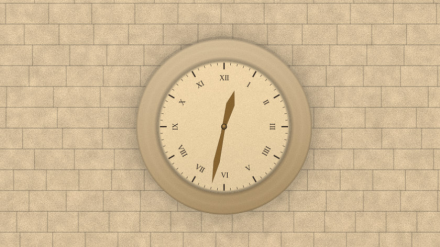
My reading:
12 h 32 min
